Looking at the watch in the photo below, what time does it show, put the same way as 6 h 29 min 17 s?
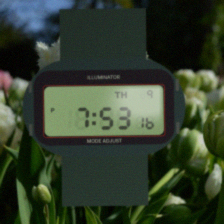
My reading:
7 h 53 min 16 s
